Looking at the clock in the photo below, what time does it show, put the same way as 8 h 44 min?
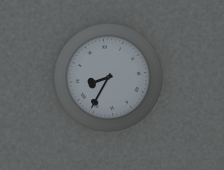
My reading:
8 h 36 min
